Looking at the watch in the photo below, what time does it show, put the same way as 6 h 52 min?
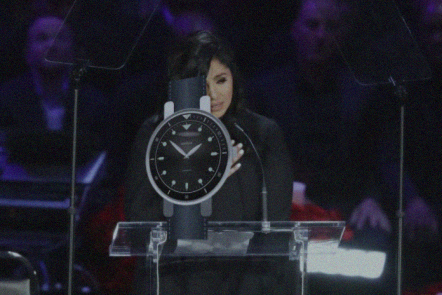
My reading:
1 h 52 min
